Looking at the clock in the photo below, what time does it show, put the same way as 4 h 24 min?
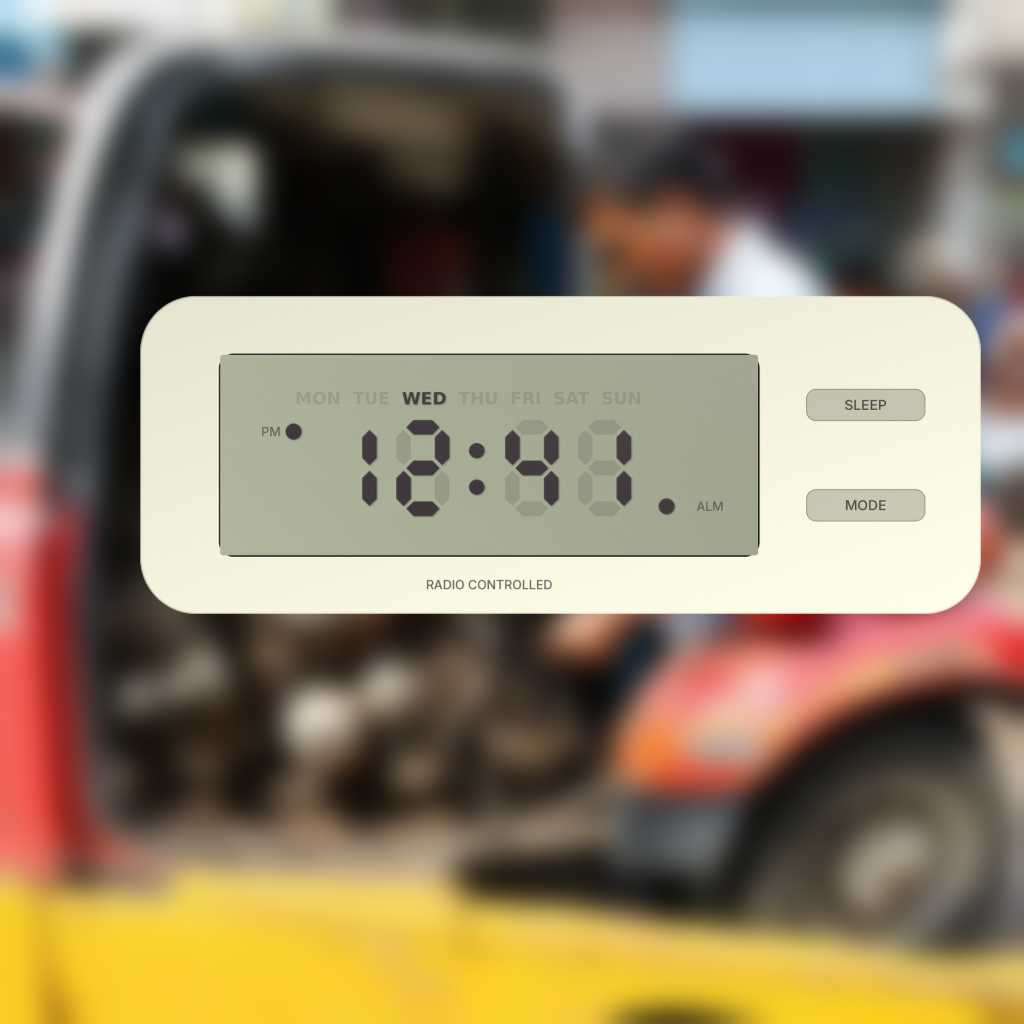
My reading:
12 h 41 min
